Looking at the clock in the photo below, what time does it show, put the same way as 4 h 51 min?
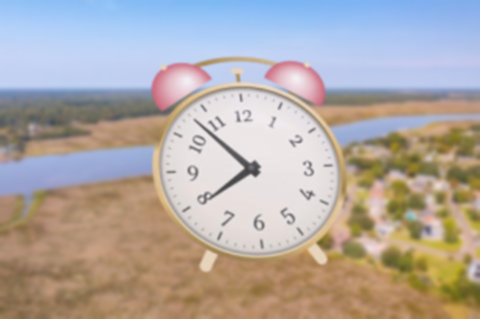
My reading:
7 h 53 min
